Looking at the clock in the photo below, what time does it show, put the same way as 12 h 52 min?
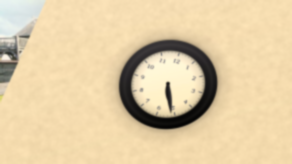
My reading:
5 h 26 min
